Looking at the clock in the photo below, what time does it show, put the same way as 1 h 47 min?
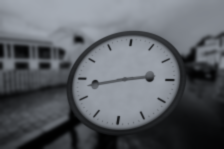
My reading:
2 h 43 min
